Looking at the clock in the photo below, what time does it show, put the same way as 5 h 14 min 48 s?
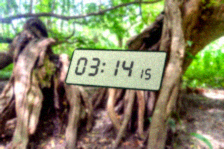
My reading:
3 h 14 min 15 s
